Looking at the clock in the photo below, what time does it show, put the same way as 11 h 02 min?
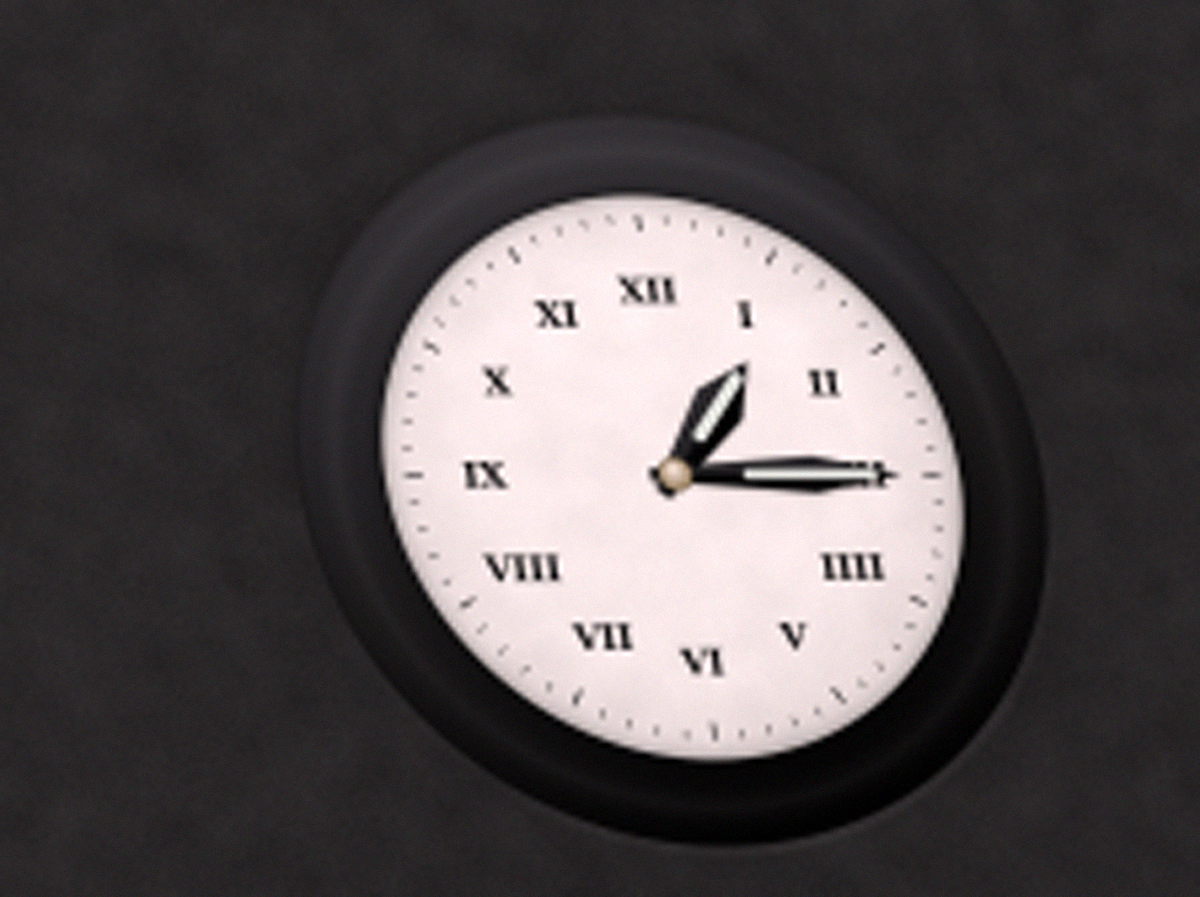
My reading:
1 h 15 min
